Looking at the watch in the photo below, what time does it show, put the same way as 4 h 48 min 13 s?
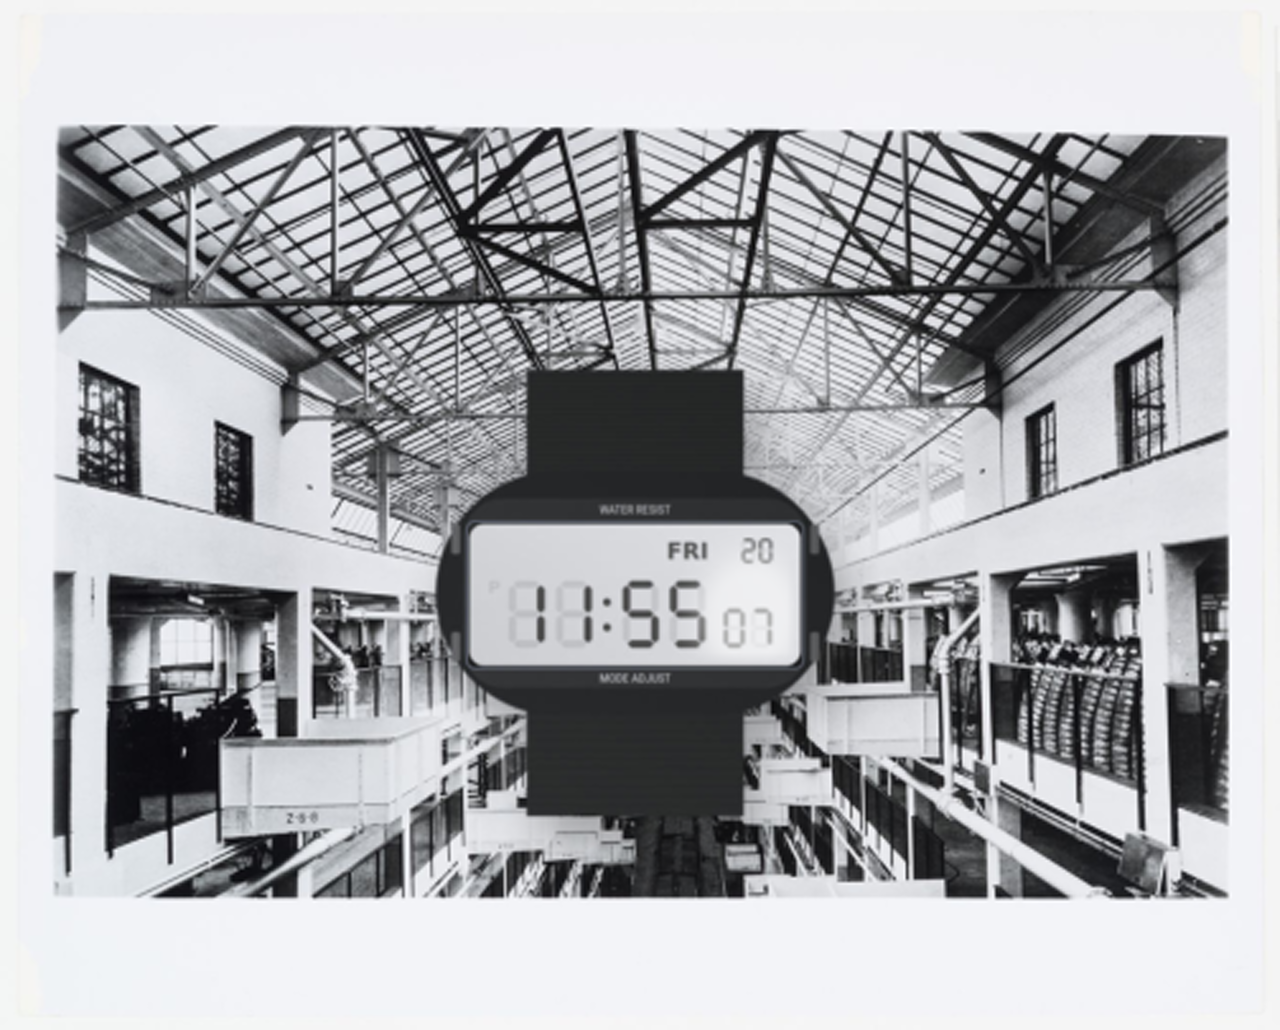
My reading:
11 h 55 min 07 s
